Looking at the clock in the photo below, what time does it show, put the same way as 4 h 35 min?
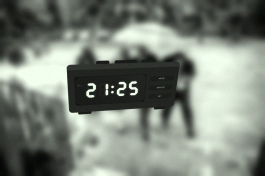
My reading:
21 h 25 min
